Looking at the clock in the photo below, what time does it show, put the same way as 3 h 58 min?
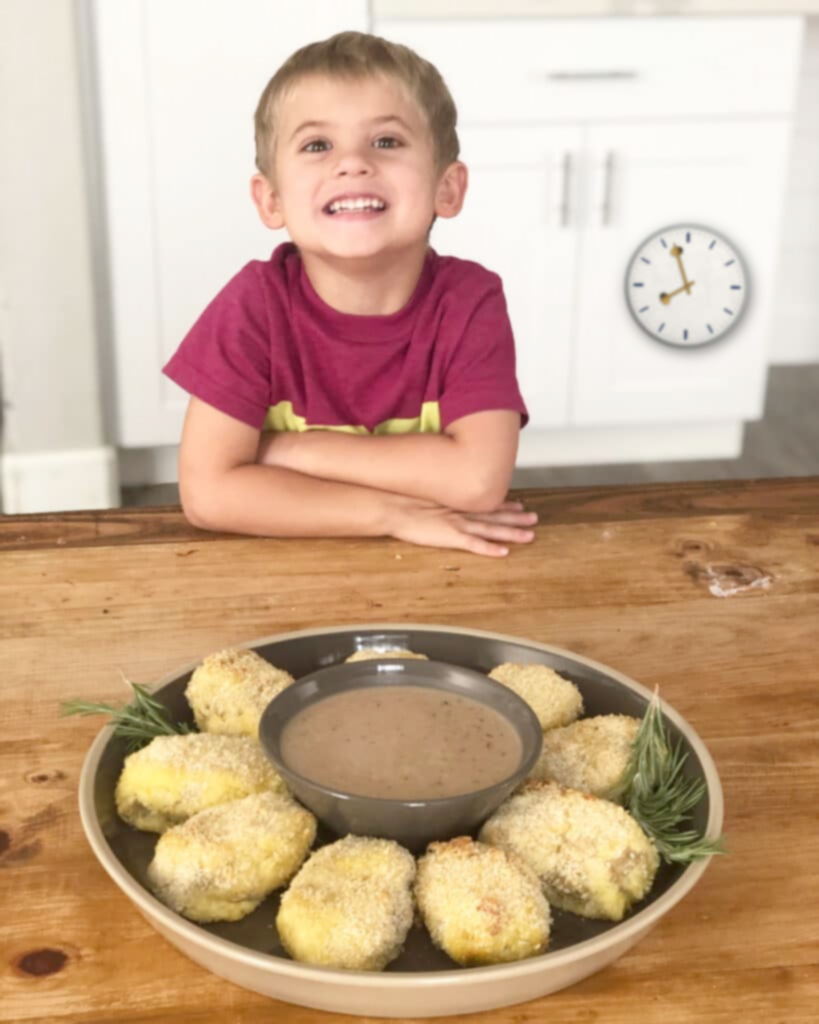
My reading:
7 h 57 min
